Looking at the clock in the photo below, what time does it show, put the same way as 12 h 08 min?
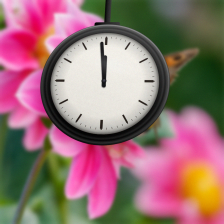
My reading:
11 h 59 min
